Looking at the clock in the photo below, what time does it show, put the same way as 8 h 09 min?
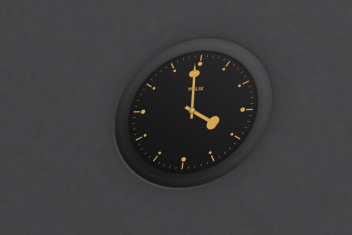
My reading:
3 h 59 min
